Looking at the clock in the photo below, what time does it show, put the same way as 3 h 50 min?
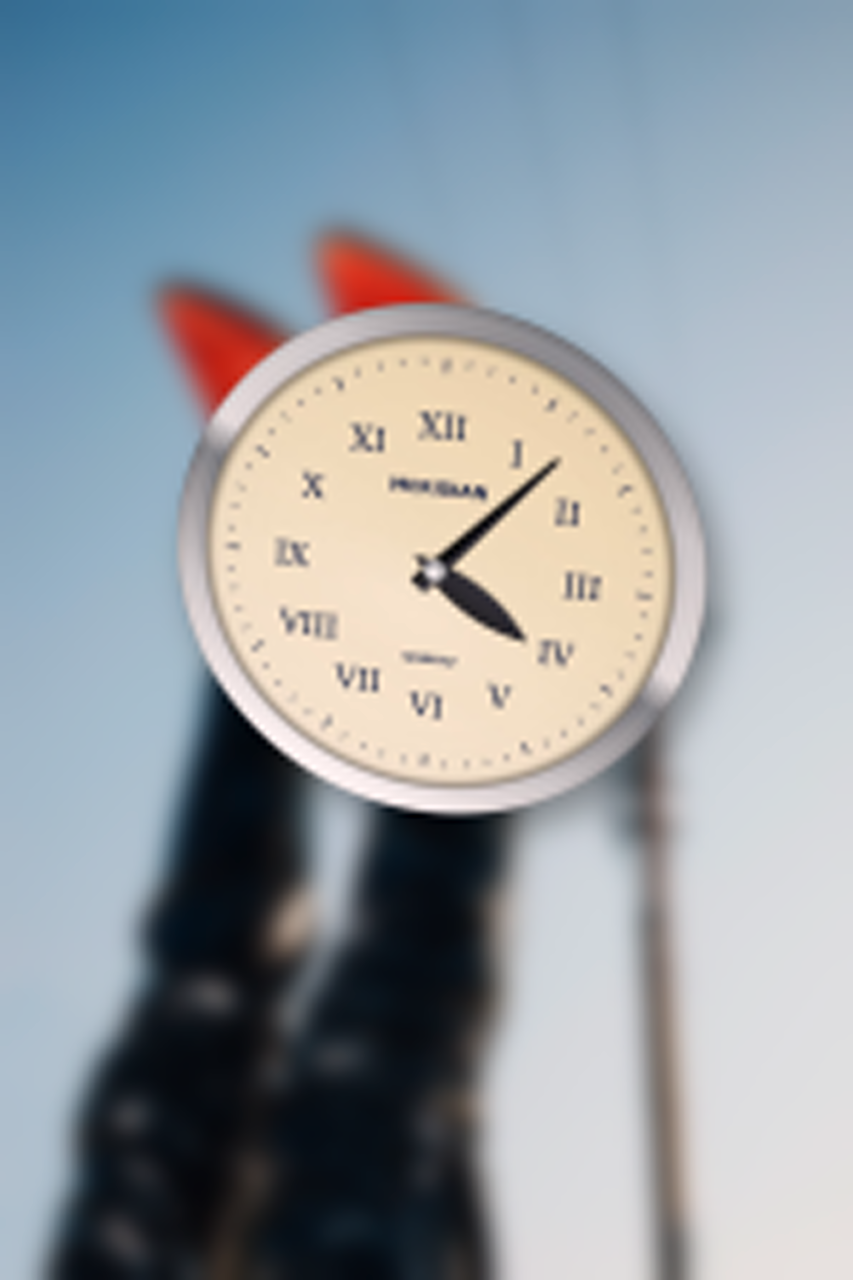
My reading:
4 h 07 min
